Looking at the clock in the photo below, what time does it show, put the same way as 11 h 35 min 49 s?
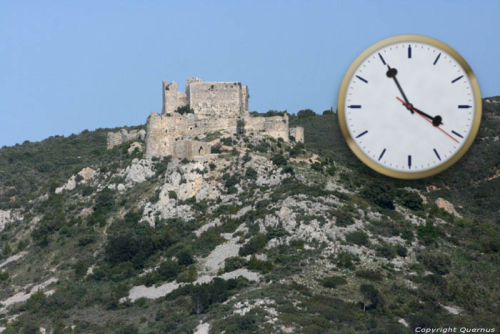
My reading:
3 h 55 min 21 s
